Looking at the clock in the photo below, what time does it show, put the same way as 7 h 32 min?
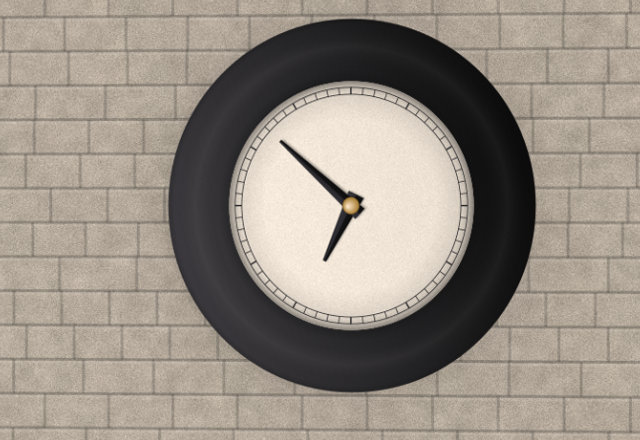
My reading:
6 h 52 min
